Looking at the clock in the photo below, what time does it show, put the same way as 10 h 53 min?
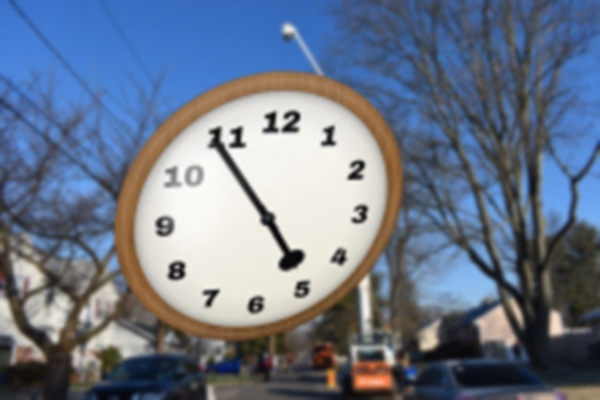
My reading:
4 h 54 min
